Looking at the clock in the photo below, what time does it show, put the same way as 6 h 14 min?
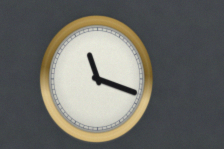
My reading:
11 h 18 min
